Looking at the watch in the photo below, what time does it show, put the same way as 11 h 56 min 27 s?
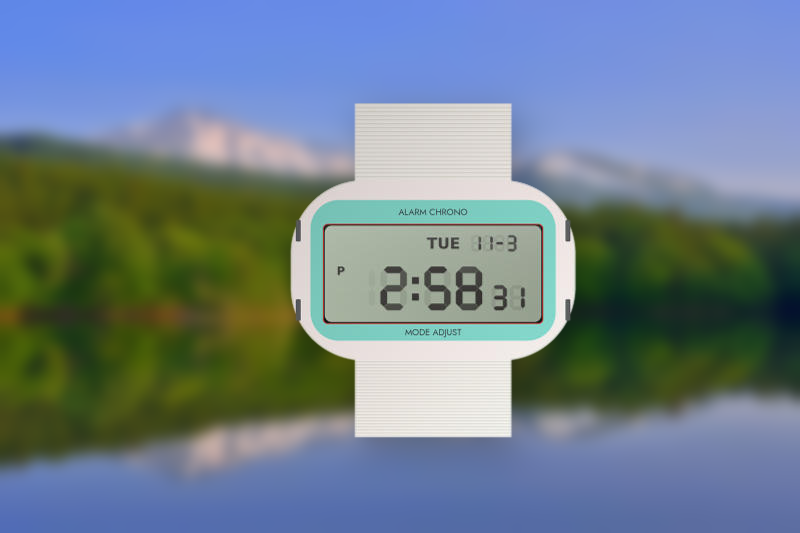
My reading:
2 h 58 min 31 s
